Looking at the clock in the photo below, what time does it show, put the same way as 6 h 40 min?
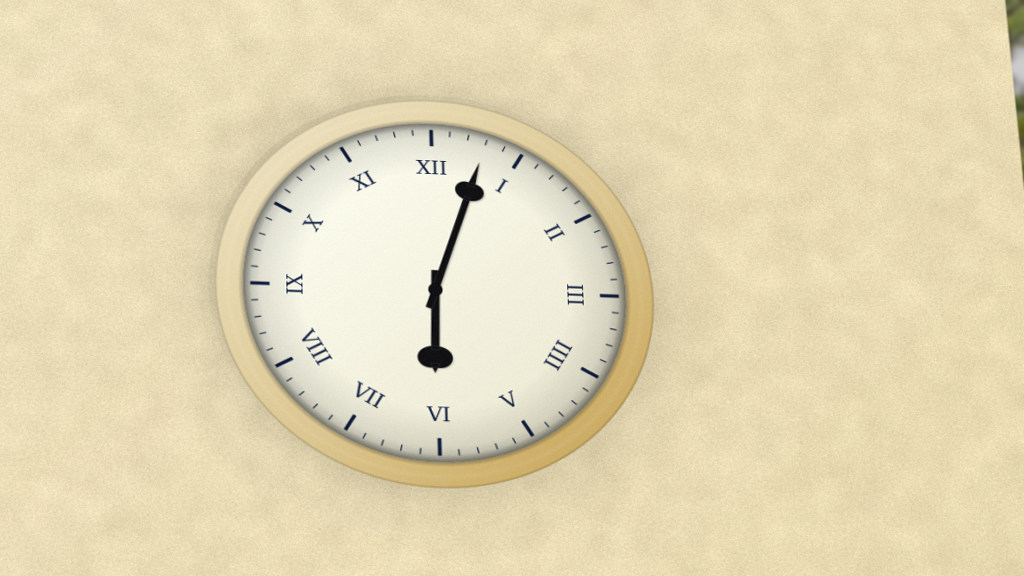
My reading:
6 h 03 min
